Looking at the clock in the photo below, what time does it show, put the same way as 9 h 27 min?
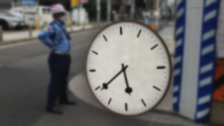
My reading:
5 h 39 min
